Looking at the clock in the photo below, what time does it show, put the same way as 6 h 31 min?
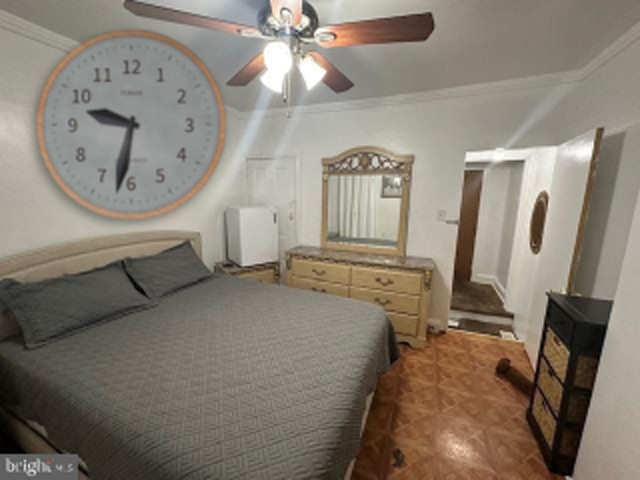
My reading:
9 h 32 min
